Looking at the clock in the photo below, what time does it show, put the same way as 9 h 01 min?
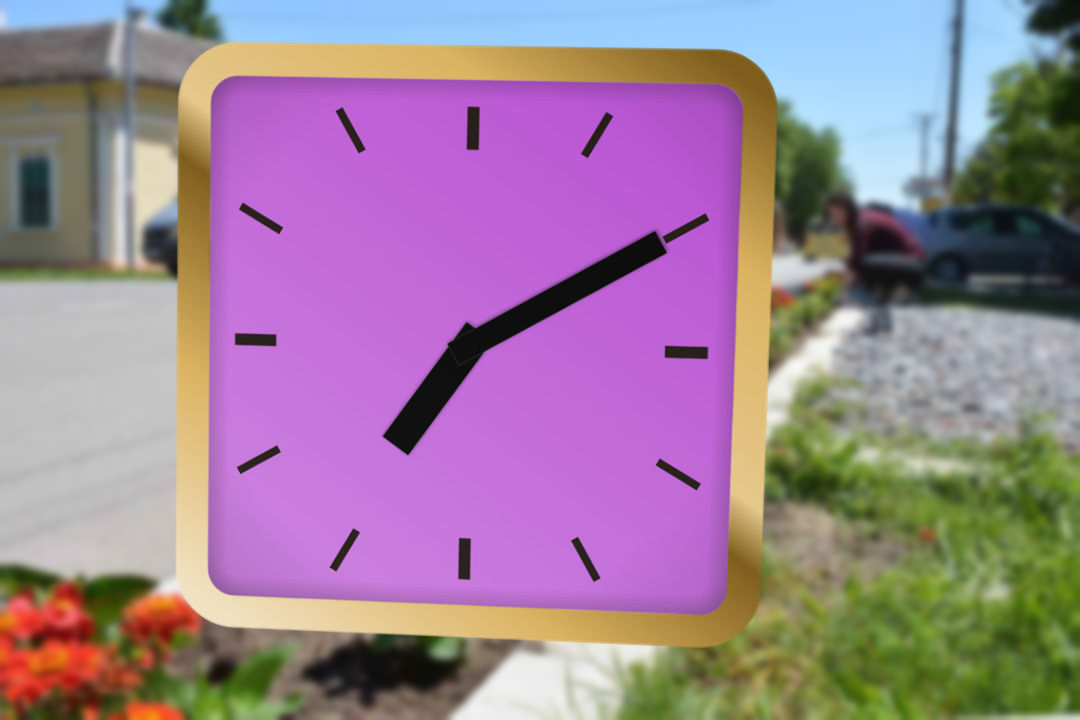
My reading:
7 h 10 min
